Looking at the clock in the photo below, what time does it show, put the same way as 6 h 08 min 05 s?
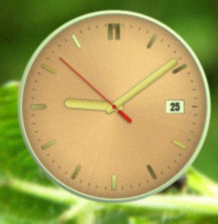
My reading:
9 h 08 min 52 s
